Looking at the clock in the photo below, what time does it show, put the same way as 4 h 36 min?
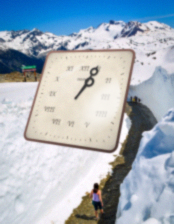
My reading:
1 h 04 min
